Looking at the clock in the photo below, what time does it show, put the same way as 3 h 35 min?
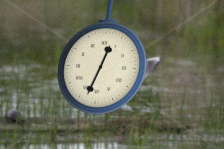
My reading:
12 h 33 min
